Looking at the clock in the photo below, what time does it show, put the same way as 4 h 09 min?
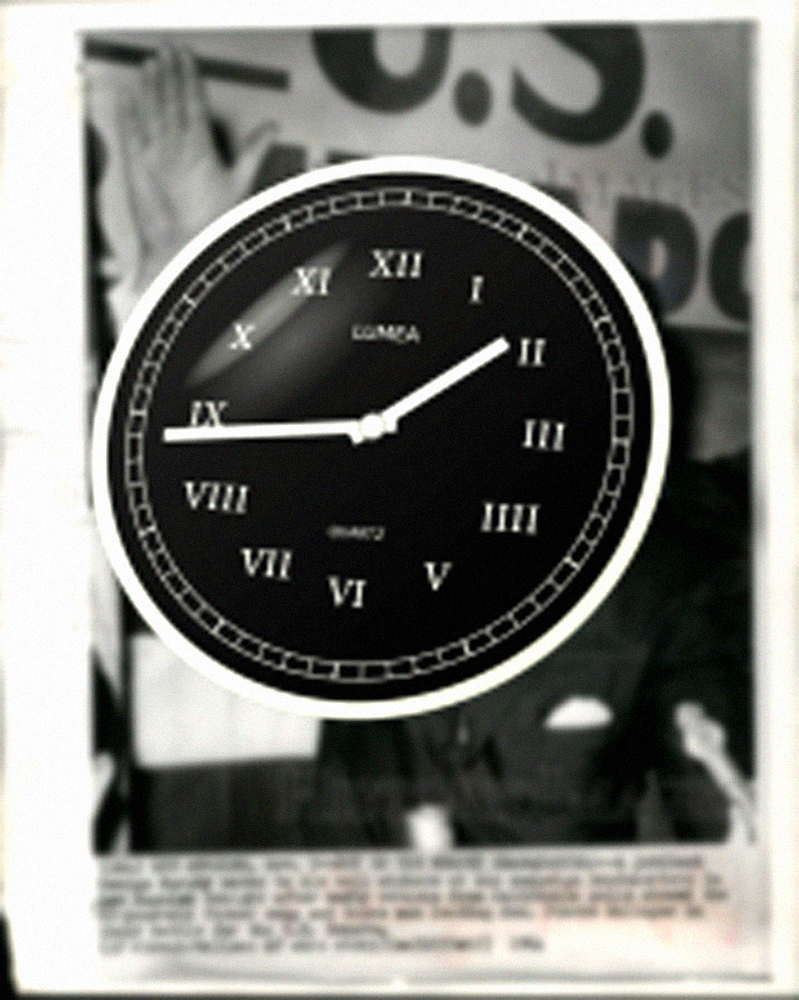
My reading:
1 h 44 min
